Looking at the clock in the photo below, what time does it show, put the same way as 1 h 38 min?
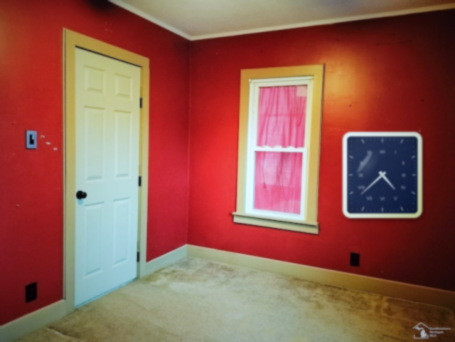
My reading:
4 h 38 min
